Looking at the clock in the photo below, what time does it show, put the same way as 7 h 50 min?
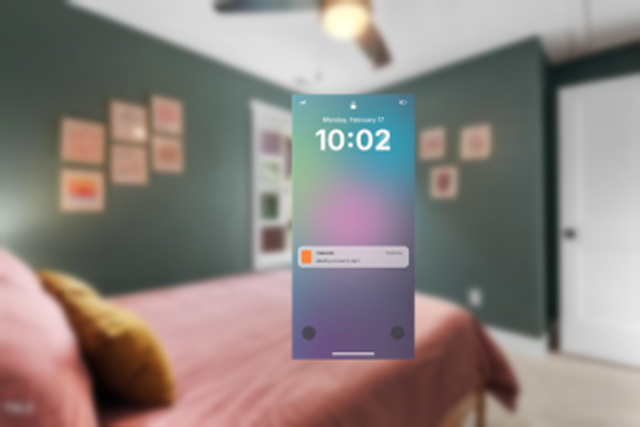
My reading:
10 h 02 min
